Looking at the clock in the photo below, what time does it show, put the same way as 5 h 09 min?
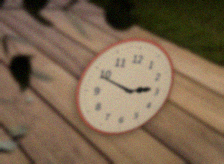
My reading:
2 h 49 min
